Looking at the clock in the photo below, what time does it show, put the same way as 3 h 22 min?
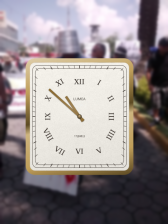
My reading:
10 h 52 min
